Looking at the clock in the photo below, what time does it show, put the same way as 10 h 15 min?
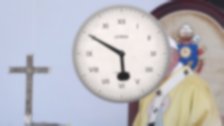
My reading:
5 h 50 min
